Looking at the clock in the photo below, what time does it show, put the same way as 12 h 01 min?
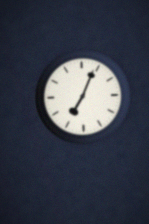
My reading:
7 h 04 min
